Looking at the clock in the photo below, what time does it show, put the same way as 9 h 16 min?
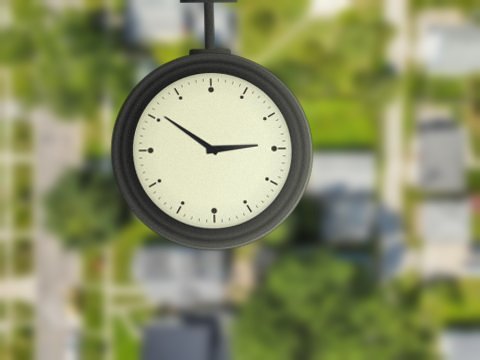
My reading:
2 h 51 min
